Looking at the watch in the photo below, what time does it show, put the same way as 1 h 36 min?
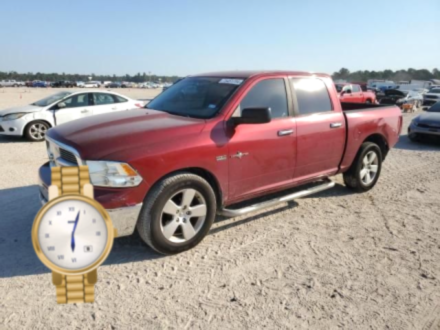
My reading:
6 h 03 min
